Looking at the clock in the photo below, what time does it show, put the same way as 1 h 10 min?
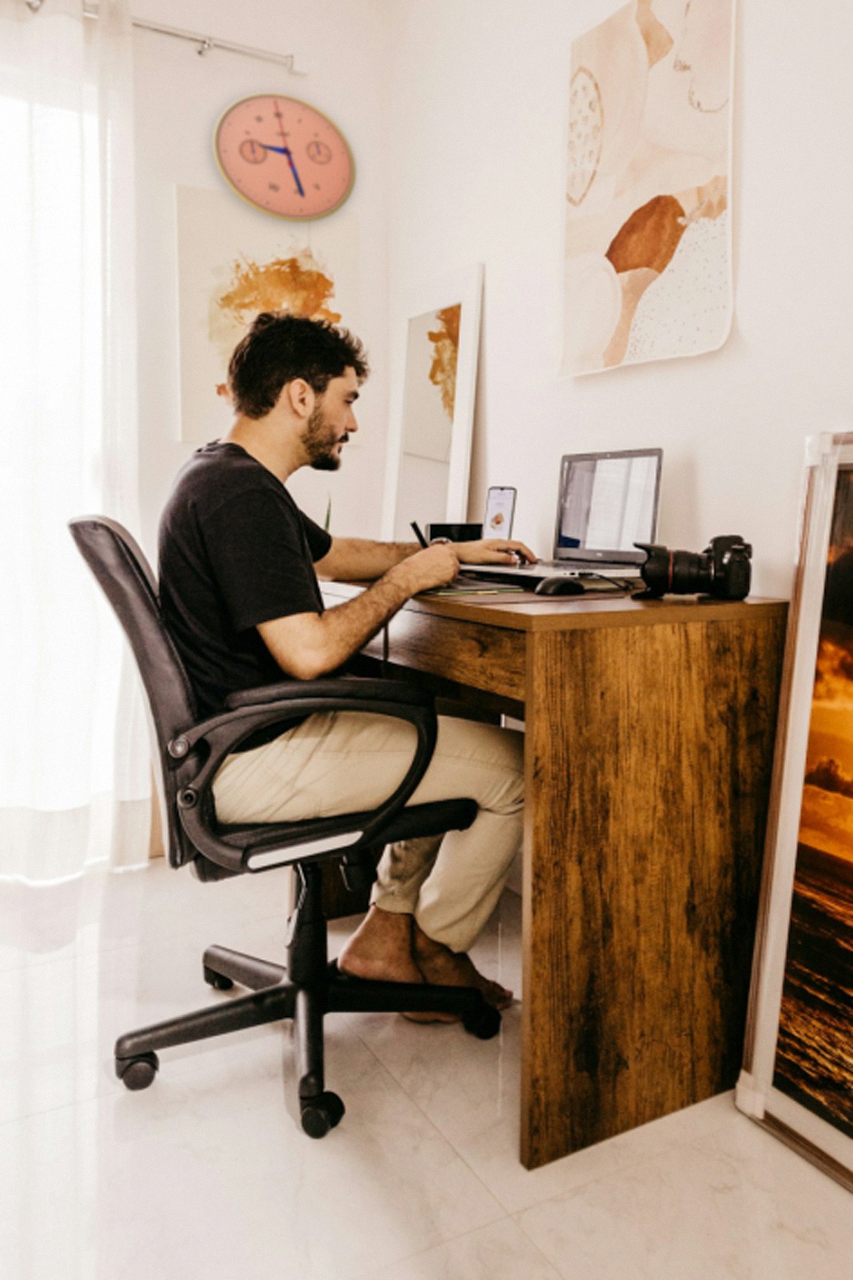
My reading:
9 h 29 min
